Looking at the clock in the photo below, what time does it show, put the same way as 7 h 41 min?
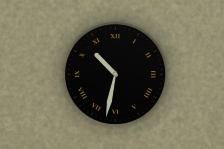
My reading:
10 h 32 min
